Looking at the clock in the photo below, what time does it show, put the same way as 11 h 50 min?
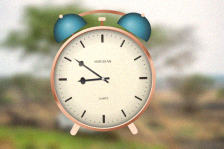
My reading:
8 h 51 min
